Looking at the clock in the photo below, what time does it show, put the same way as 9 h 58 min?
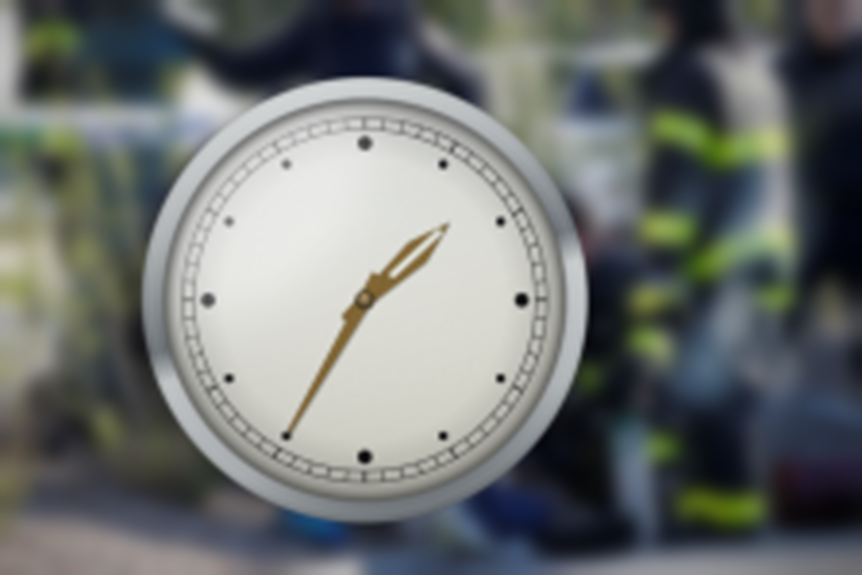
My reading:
1 h 35 min
